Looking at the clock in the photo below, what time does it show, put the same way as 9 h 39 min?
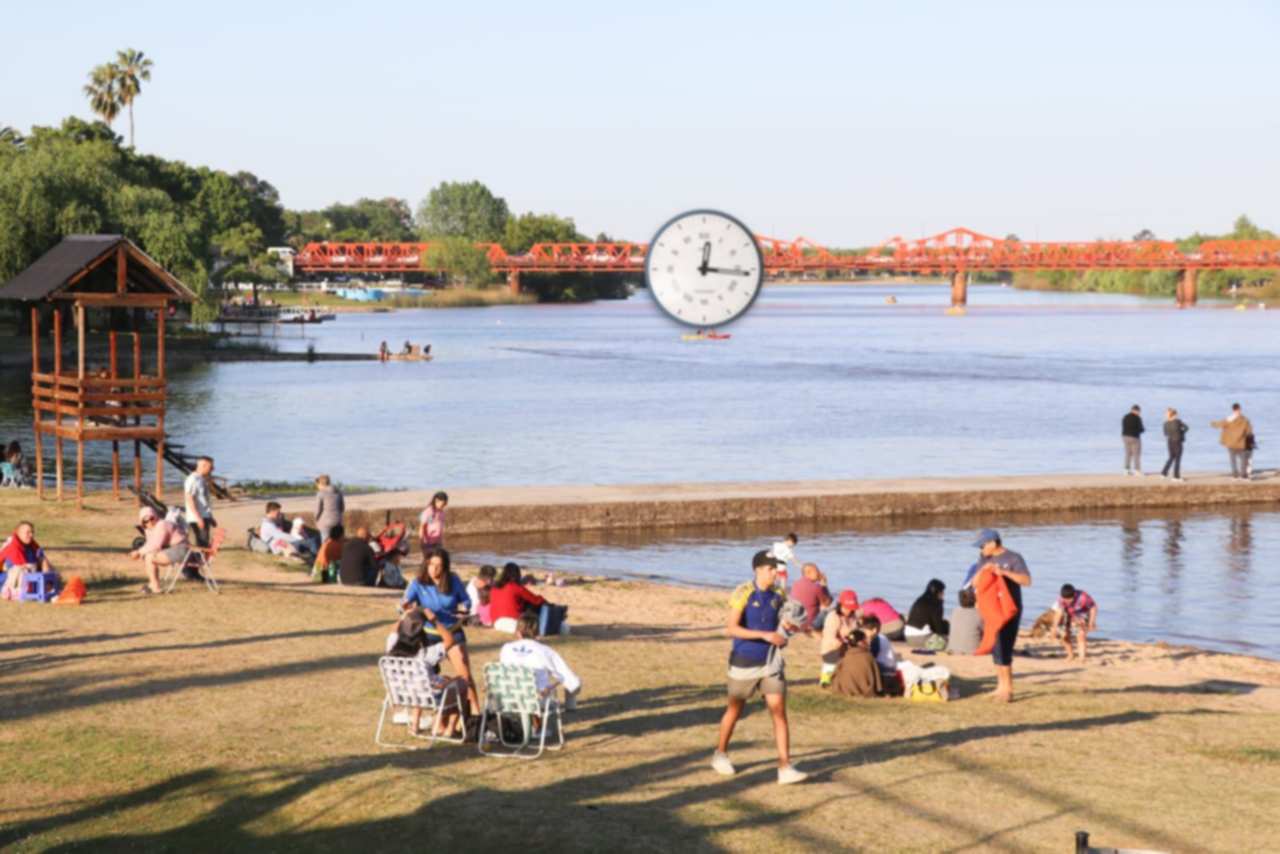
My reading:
12 h 16 min
